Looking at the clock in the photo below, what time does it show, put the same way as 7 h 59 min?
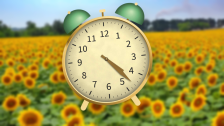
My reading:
4 h 23 min
